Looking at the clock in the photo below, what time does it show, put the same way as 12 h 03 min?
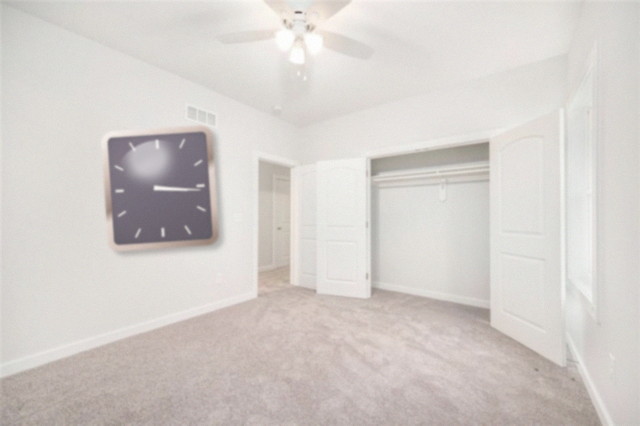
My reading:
3 h 16 min
